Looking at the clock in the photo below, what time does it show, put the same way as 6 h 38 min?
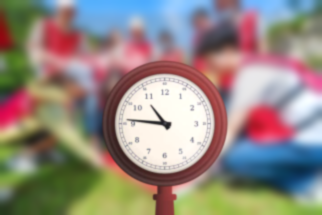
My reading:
10 h 46 min
